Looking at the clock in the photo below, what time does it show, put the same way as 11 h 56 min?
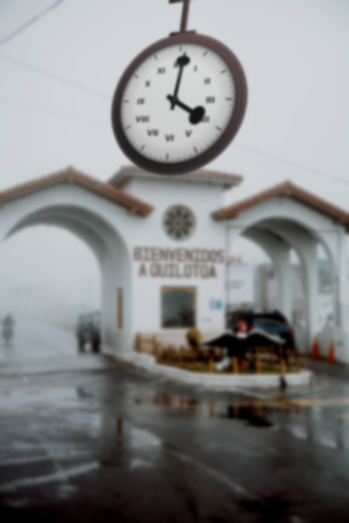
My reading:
4 h 01 min
